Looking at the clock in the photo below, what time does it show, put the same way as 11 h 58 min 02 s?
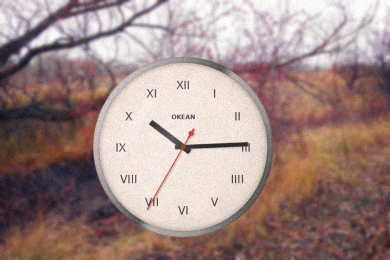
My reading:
10 h 14 min 35 s
